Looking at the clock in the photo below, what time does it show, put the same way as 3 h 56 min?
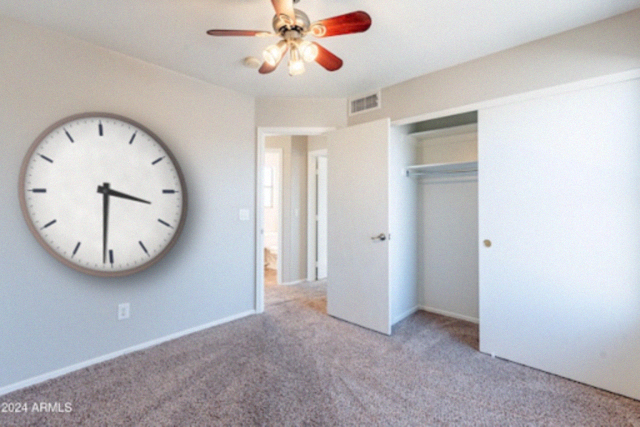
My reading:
3 h 31 min
